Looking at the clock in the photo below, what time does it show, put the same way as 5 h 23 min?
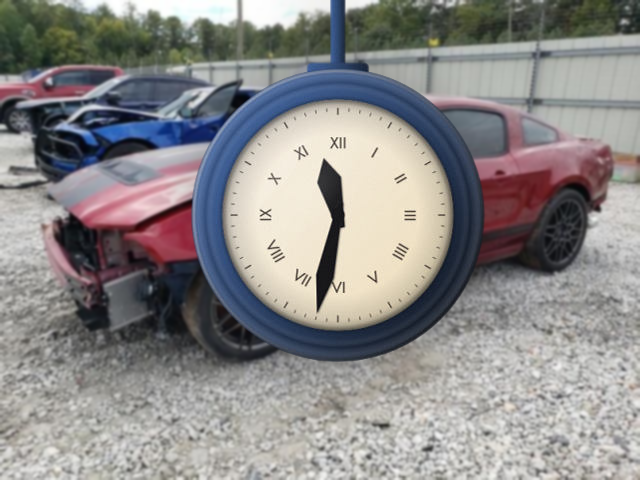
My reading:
11 h 32 min
